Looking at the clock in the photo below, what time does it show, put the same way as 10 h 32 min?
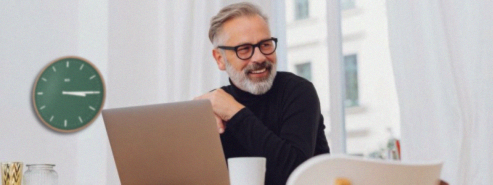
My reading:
3 h 15 min
